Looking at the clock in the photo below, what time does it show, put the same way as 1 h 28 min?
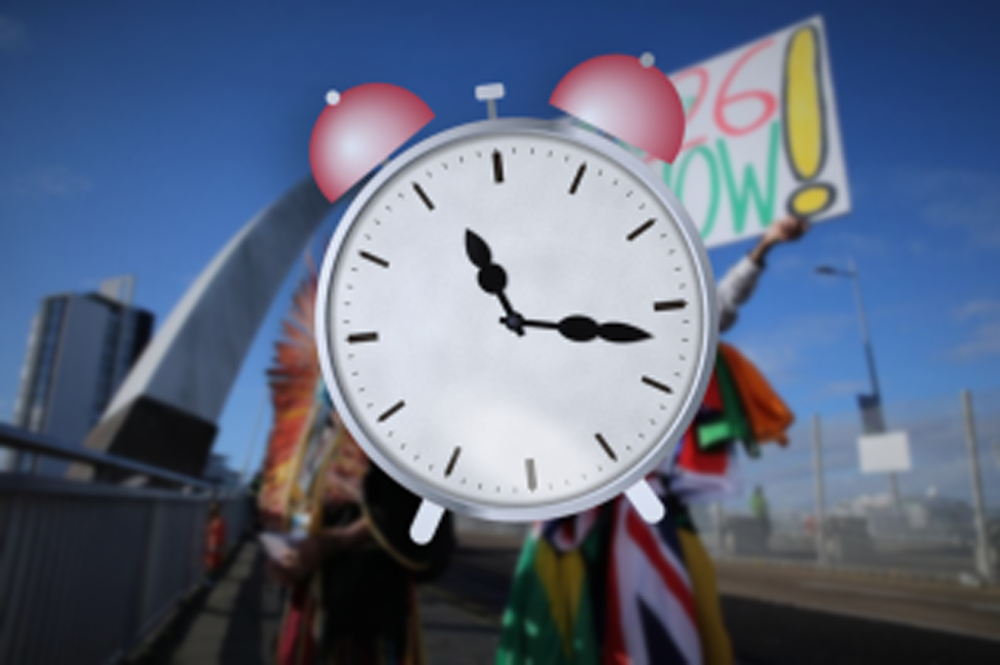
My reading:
11 h 17 min
